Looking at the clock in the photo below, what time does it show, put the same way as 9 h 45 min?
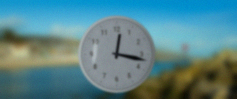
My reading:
12 h 17 min
